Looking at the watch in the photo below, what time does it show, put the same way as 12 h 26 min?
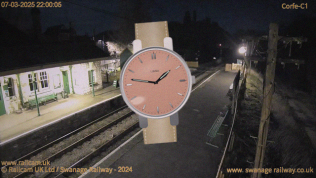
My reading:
1 h 47 min
